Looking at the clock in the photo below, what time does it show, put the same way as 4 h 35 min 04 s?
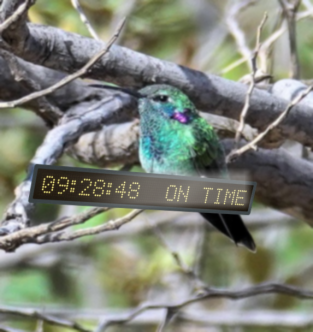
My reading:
9 h 28 min 48 s
